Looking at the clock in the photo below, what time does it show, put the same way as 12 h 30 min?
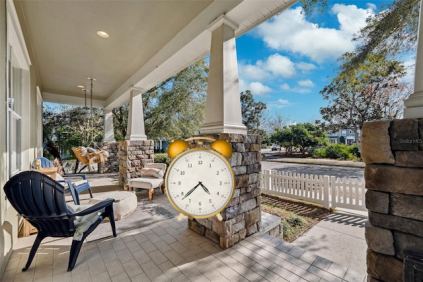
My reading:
4 h 38 min
